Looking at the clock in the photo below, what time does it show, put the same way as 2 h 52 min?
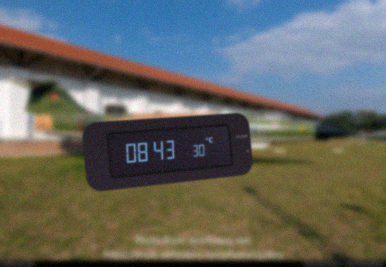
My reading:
8 h 43 min
